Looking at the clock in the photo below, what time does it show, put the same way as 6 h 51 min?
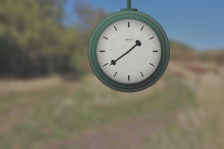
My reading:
1 h 39 min
